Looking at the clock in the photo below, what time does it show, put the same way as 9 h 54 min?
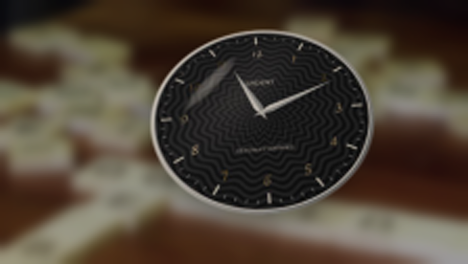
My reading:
11 h 11 min
